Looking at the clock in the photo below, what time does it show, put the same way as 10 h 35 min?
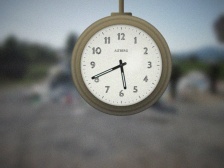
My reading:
5 h 41 min
